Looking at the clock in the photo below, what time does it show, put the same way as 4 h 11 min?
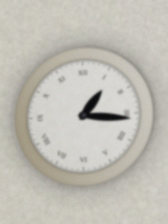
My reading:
1 h 16 min
